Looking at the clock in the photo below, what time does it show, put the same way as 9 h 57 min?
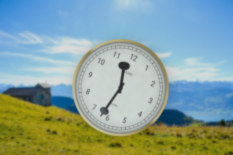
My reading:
11 h 32 min
